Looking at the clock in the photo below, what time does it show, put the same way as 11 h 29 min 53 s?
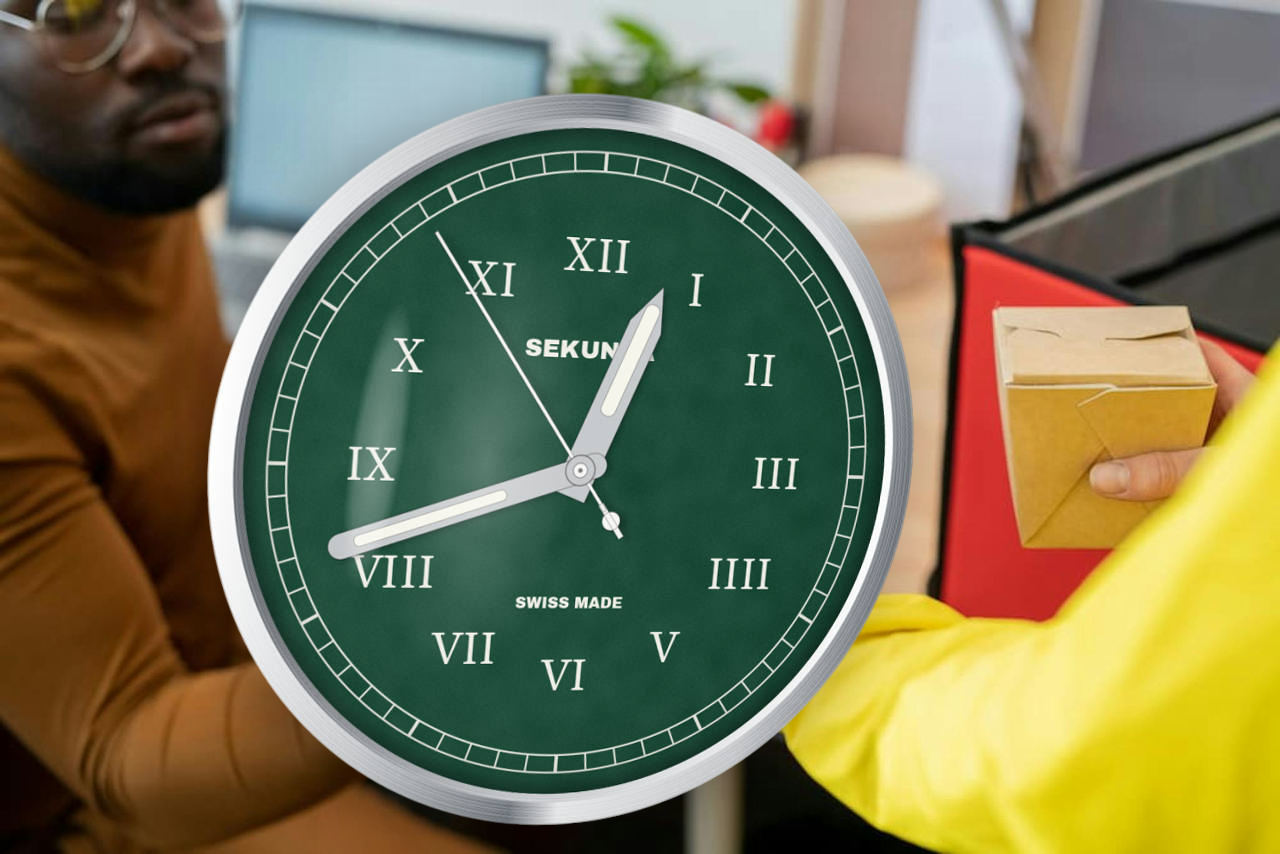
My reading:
12 h 41 min 54 s
